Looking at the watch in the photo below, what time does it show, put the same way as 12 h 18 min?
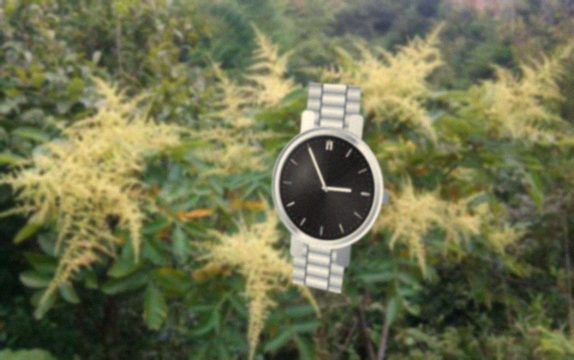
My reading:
2 h 55 min
